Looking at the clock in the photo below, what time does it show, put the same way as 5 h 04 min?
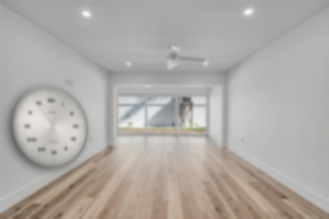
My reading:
10 h 54 min
